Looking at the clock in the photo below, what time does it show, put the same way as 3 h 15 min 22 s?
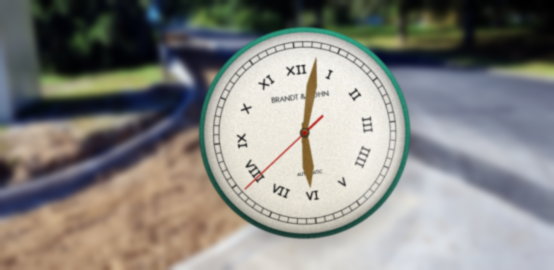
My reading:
6 h 02 min 39 s
